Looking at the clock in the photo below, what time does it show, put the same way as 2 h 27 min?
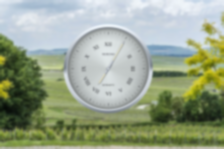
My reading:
7 h 05 min
